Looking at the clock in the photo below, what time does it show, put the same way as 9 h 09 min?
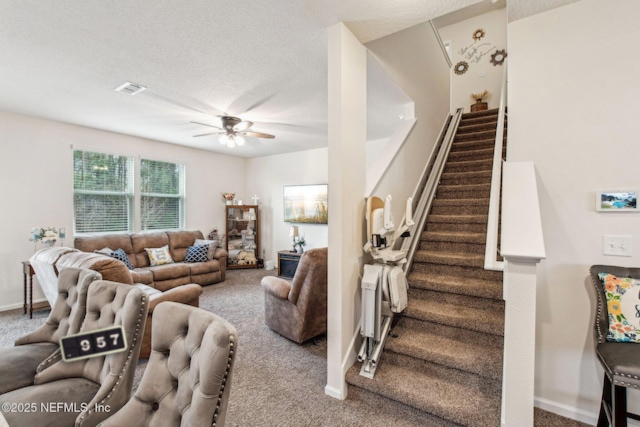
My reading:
9 h 57 min
